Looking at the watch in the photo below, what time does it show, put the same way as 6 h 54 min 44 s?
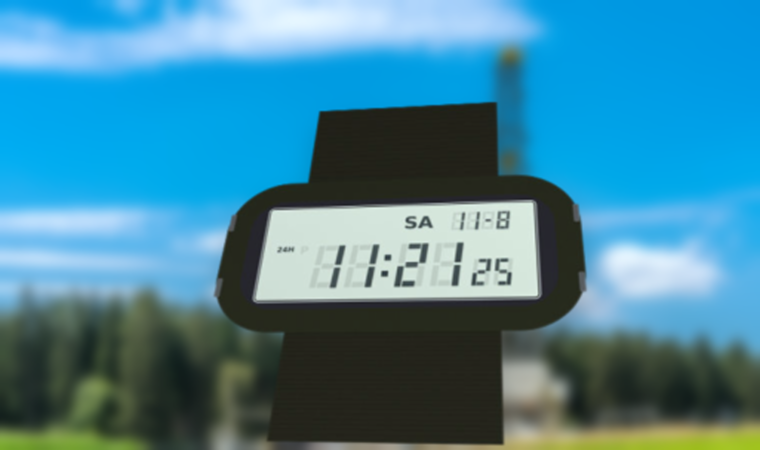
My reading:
11 h 21 min 25 s
